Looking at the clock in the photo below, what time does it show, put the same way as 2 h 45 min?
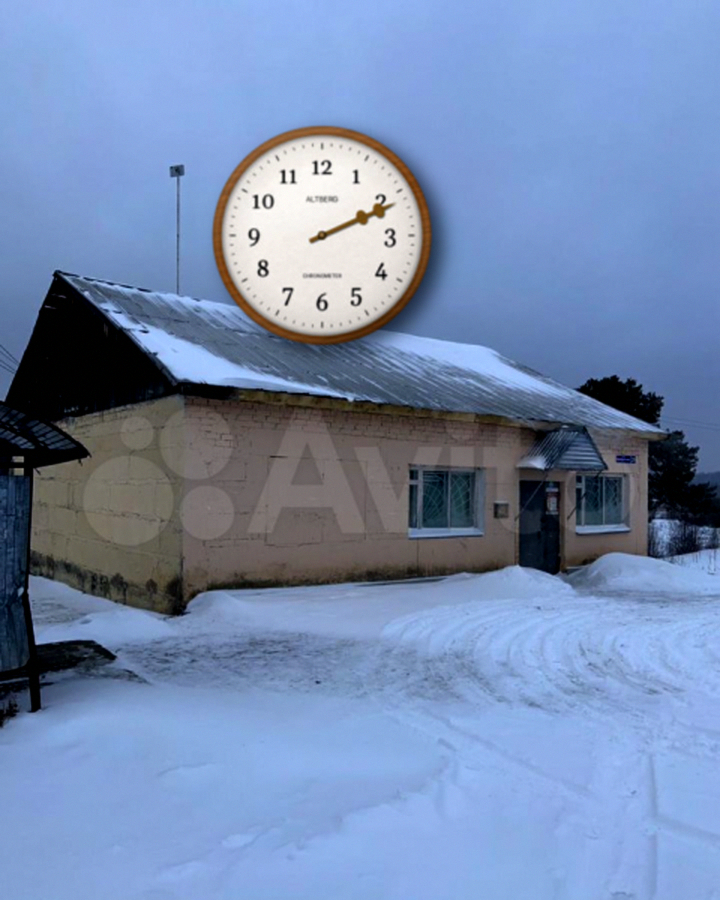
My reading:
2 h 11 min
